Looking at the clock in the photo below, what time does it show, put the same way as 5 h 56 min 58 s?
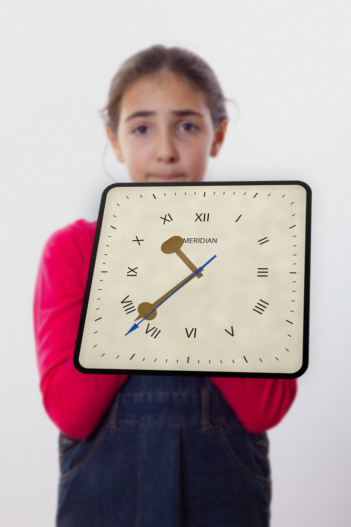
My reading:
10 h 37 min 37 s
